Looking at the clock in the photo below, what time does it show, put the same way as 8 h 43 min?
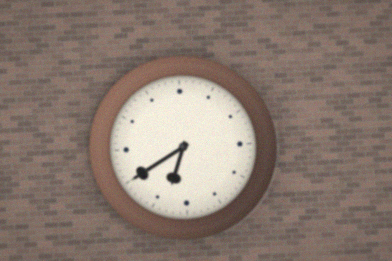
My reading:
6 h 40 min
